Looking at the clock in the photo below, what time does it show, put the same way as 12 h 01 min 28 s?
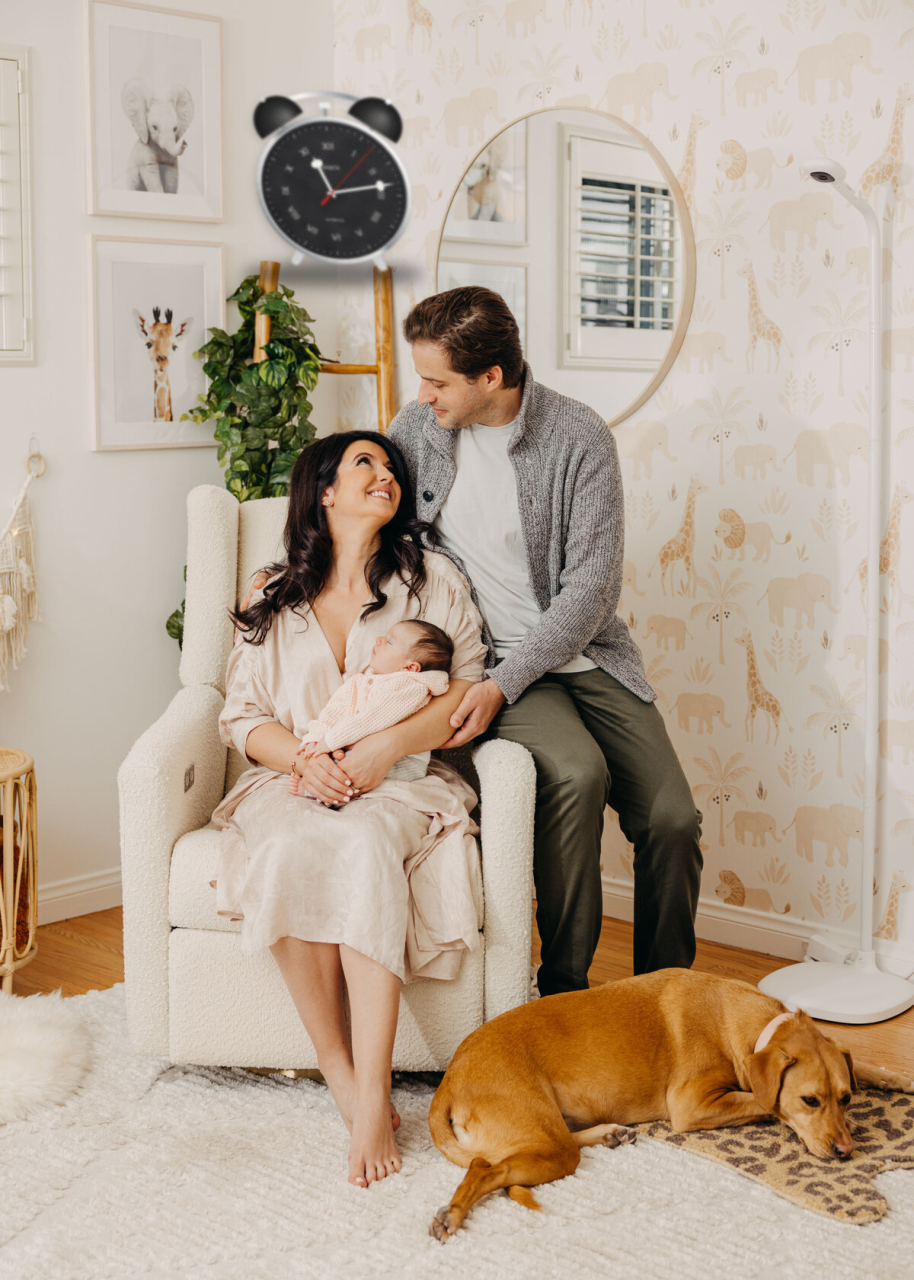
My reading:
11 h 13 min 07 s
